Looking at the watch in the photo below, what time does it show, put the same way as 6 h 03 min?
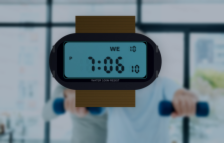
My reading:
7 h 06 min
